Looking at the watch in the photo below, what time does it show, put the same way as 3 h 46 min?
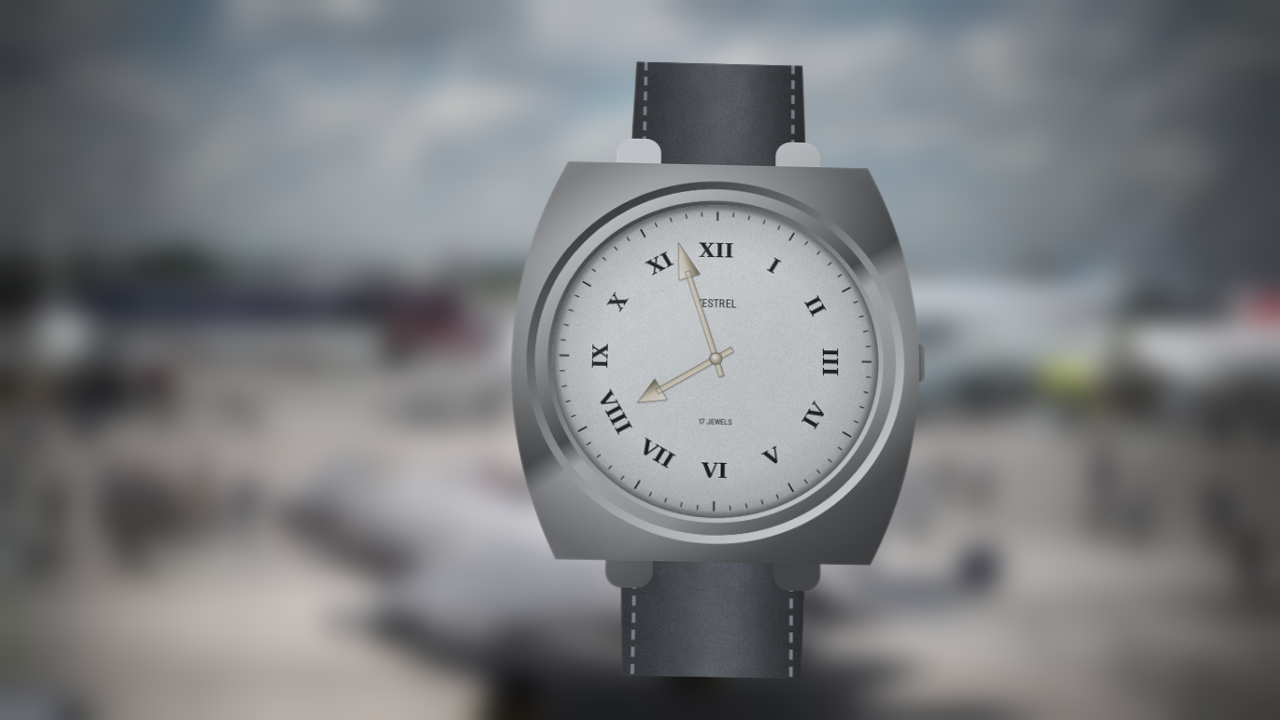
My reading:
7 h 57 min
